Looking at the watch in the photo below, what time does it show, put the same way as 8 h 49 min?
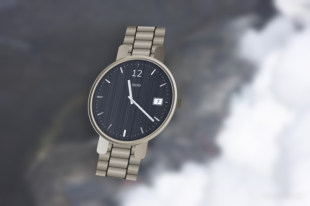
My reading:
11 h 21 min
